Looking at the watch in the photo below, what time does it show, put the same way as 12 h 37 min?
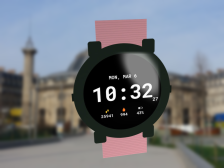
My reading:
10 h 32 min
